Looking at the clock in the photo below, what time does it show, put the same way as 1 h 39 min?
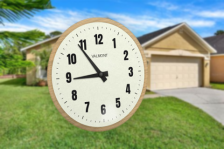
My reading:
8 h 54 min
